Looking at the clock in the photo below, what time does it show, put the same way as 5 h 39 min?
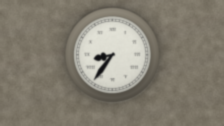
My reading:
8 h 36 min
